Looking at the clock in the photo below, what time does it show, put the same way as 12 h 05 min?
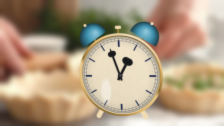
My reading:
12 h 57 min
